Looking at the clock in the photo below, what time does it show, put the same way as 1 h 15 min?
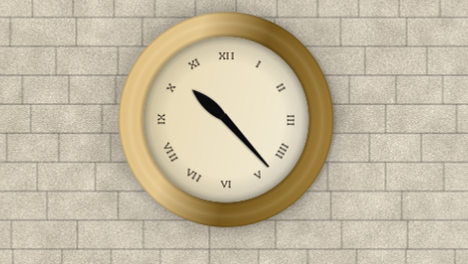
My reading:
10 h 23 min
